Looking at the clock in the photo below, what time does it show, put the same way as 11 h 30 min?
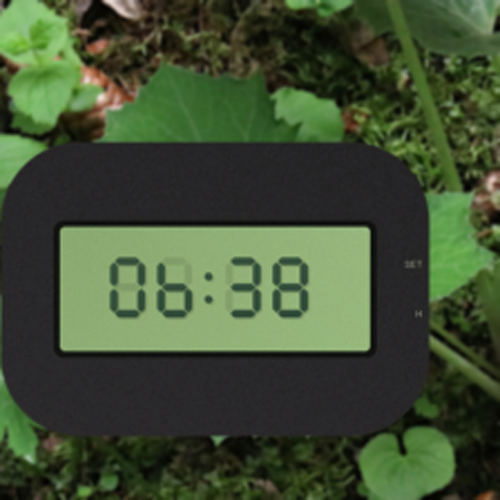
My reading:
6 h 38 min
